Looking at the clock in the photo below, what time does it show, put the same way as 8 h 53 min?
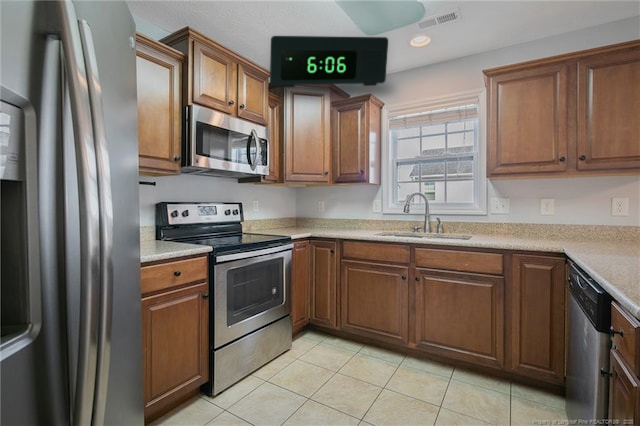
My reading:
6 h 06 min
